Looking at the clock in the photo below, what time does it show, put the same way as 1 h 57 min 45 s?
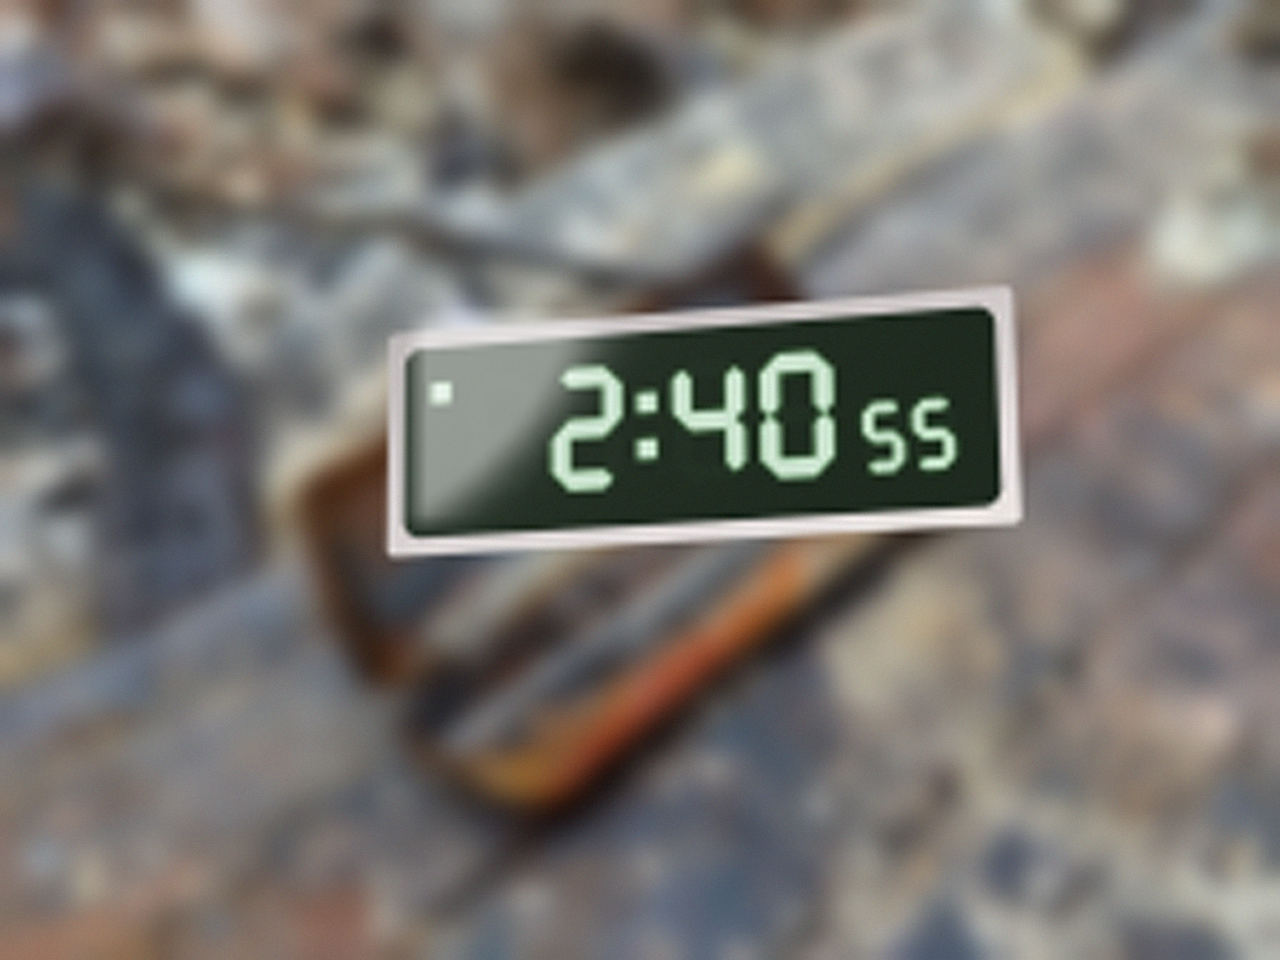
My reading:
2 h 40 min 55 s
